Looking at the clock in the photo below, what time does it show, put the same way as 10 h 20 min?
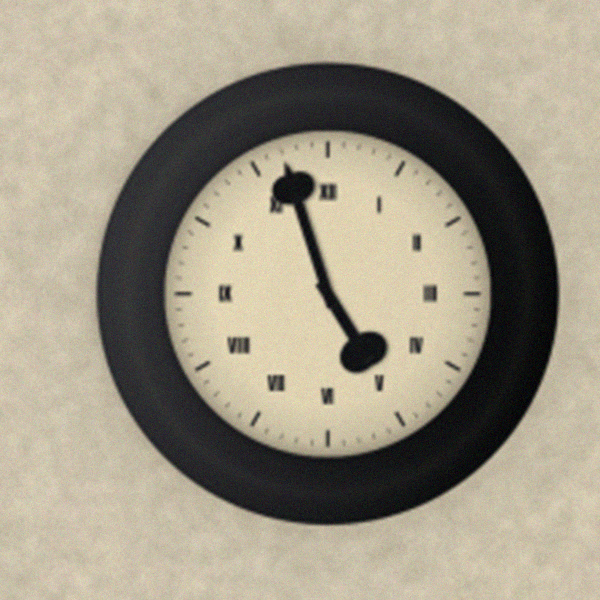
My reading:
4 h 57 min
